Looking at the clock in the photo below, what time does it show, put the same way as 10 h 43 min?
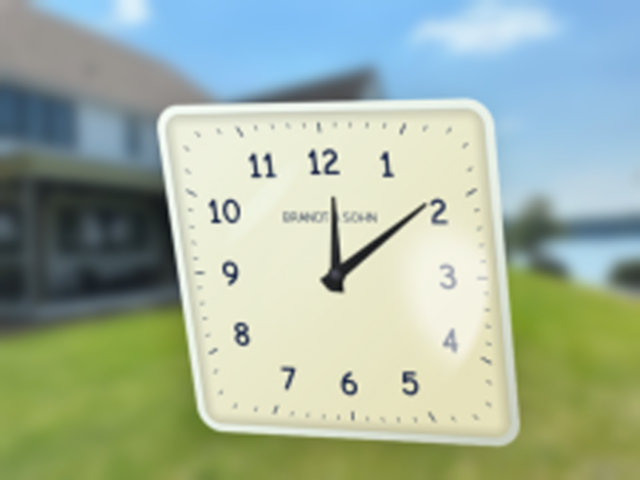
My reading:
12 h 09 min
